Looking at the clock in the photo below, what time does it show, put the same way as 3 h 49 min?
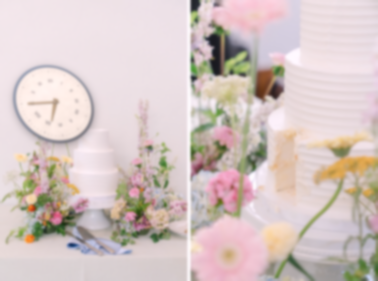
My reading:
6 h 45 min
